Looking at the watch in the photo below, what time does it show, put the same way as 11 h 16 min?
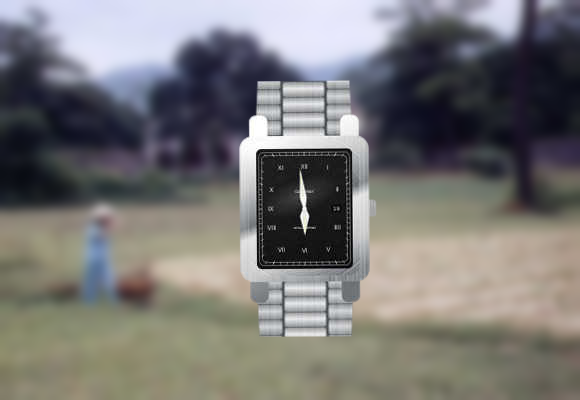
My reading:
5 h 59 min
